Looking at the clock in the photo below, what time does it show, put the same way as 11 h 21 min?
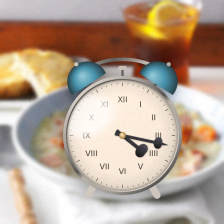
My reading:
4 h 17 min
